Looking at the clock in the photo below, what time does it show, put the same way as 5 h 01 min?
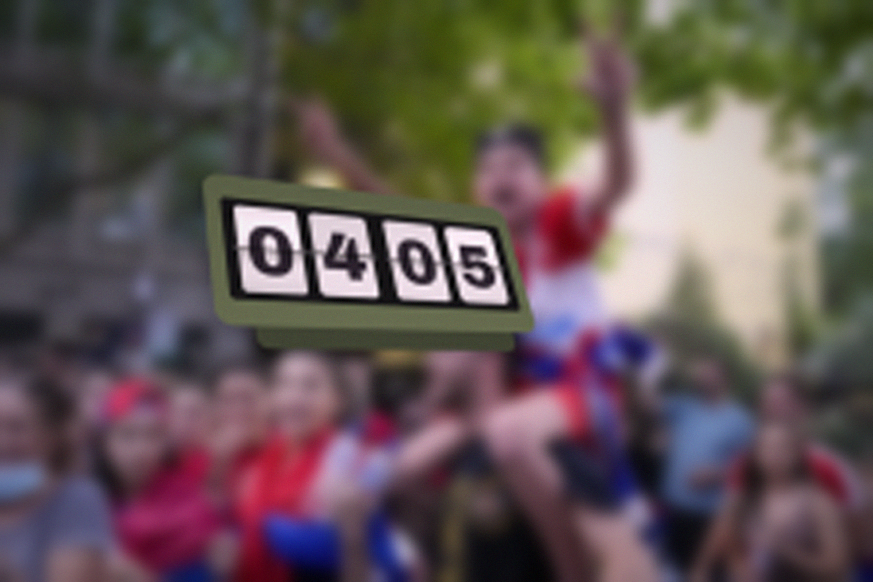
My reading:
4 h 05 min
